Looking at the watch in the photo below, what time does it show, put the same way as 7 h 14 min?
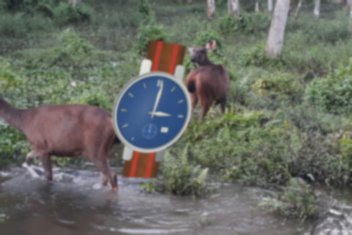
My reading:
3 h 01 min
